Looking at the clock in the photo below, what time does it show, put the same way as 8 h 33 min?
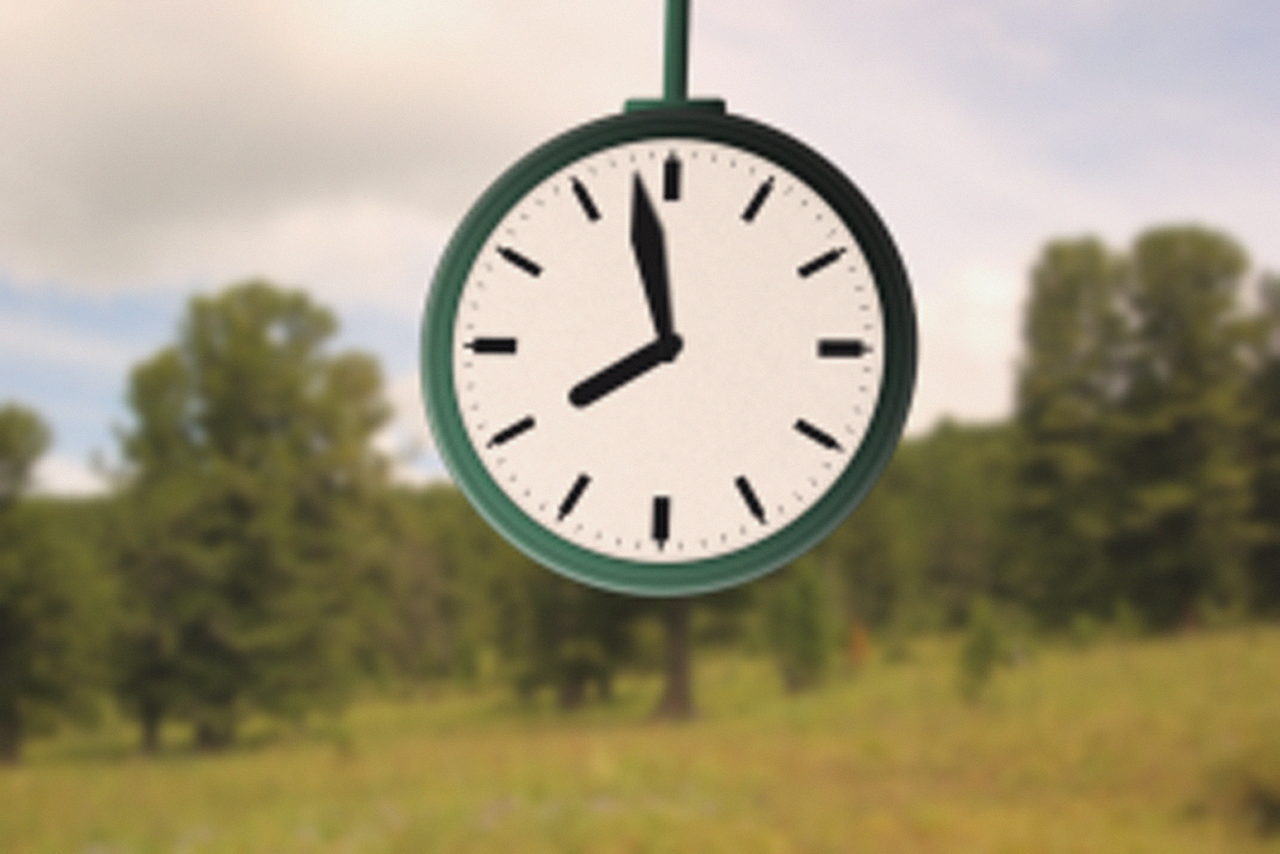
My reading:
7 h 58 min
